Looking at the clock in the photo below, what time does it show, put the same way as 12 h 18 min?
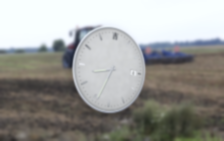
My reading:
8 h 34 min
